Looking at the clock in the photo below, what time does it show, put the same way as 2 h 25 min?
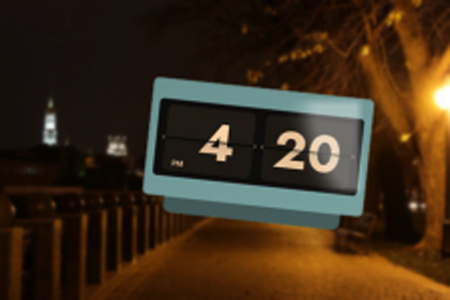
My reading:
4 h 20 min
